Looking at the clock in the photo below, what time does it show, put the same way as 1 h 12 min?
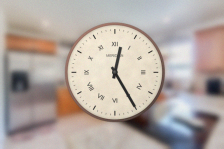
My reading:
12 h 25 min
